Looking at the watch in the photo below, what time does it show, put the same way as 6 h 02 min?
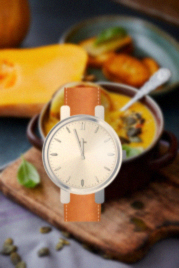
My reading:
11 h 57 min
